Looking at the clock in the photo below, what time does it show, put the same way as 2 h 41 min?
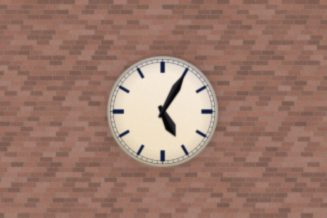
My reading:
5 h 05 min
